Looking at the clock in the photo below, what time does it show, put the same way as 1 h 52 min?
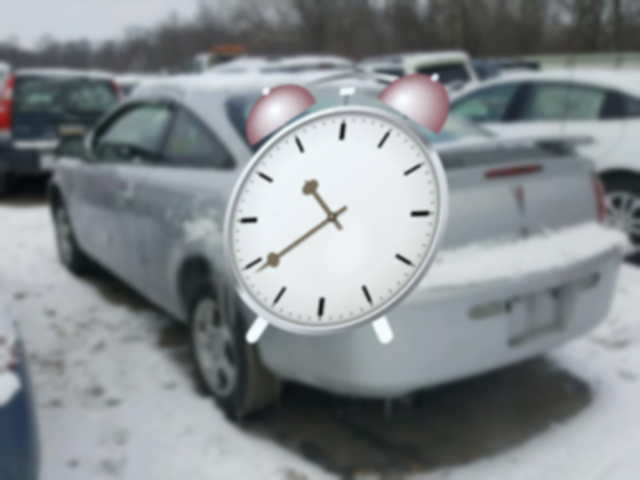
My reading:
10 h 39 min
